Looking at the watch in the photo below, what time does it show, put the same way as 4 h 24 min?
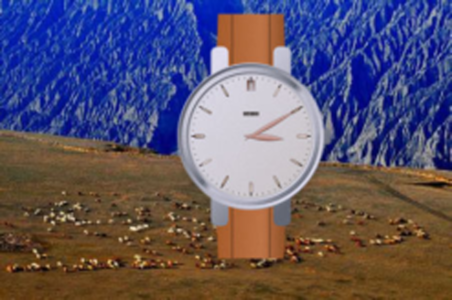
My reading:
3 h 10 min
